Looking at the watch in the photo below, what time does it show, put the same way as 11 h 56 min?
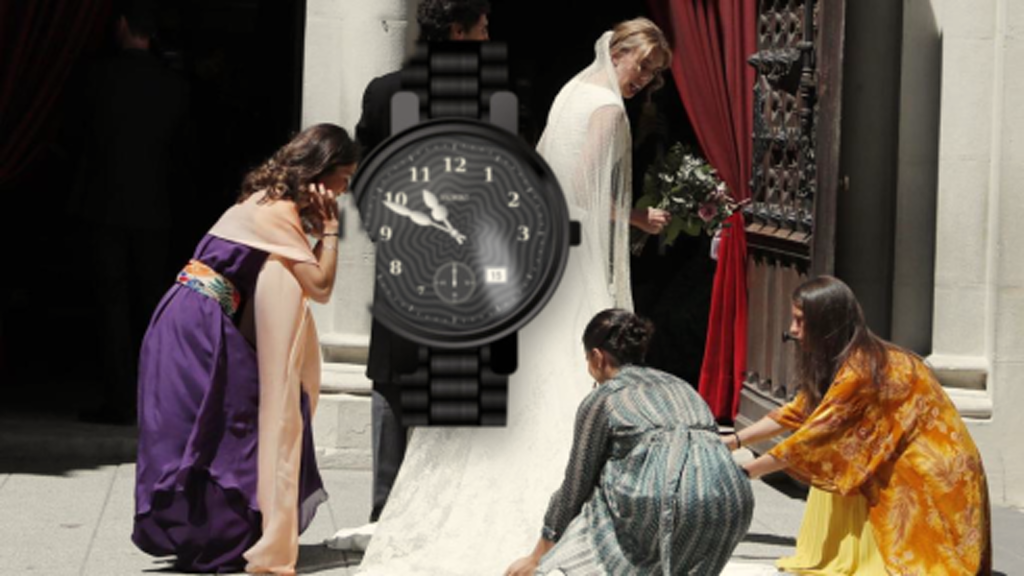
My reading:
10 h 49 min
